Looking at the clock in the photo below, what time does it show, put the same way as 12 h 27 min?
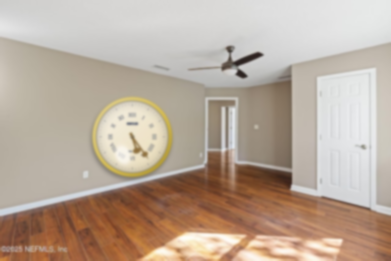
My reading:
5 h 24 min
